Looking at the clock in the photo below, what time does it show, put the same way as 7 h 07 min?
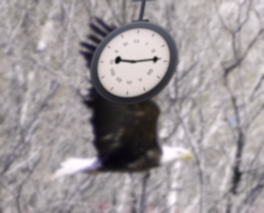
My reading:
9 h 14 min
